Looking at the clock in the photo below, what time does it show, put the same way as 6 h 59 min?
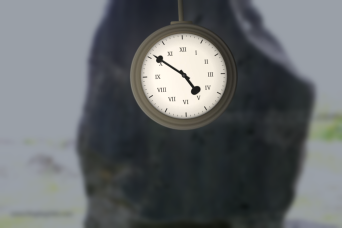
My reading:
4 h 51 min
